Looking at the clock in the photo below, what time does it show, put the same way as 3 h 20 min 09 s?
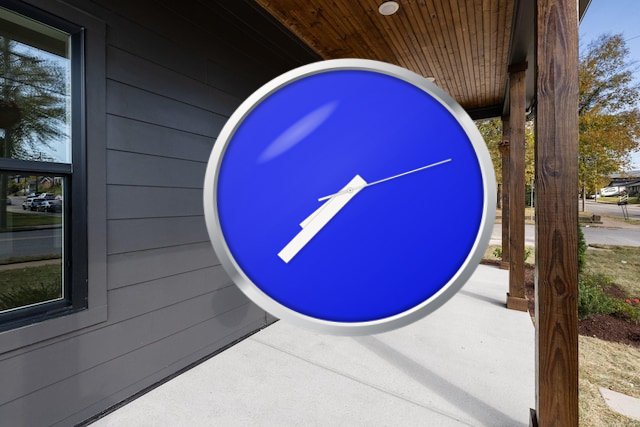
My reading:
7 h 37 min 12 s
